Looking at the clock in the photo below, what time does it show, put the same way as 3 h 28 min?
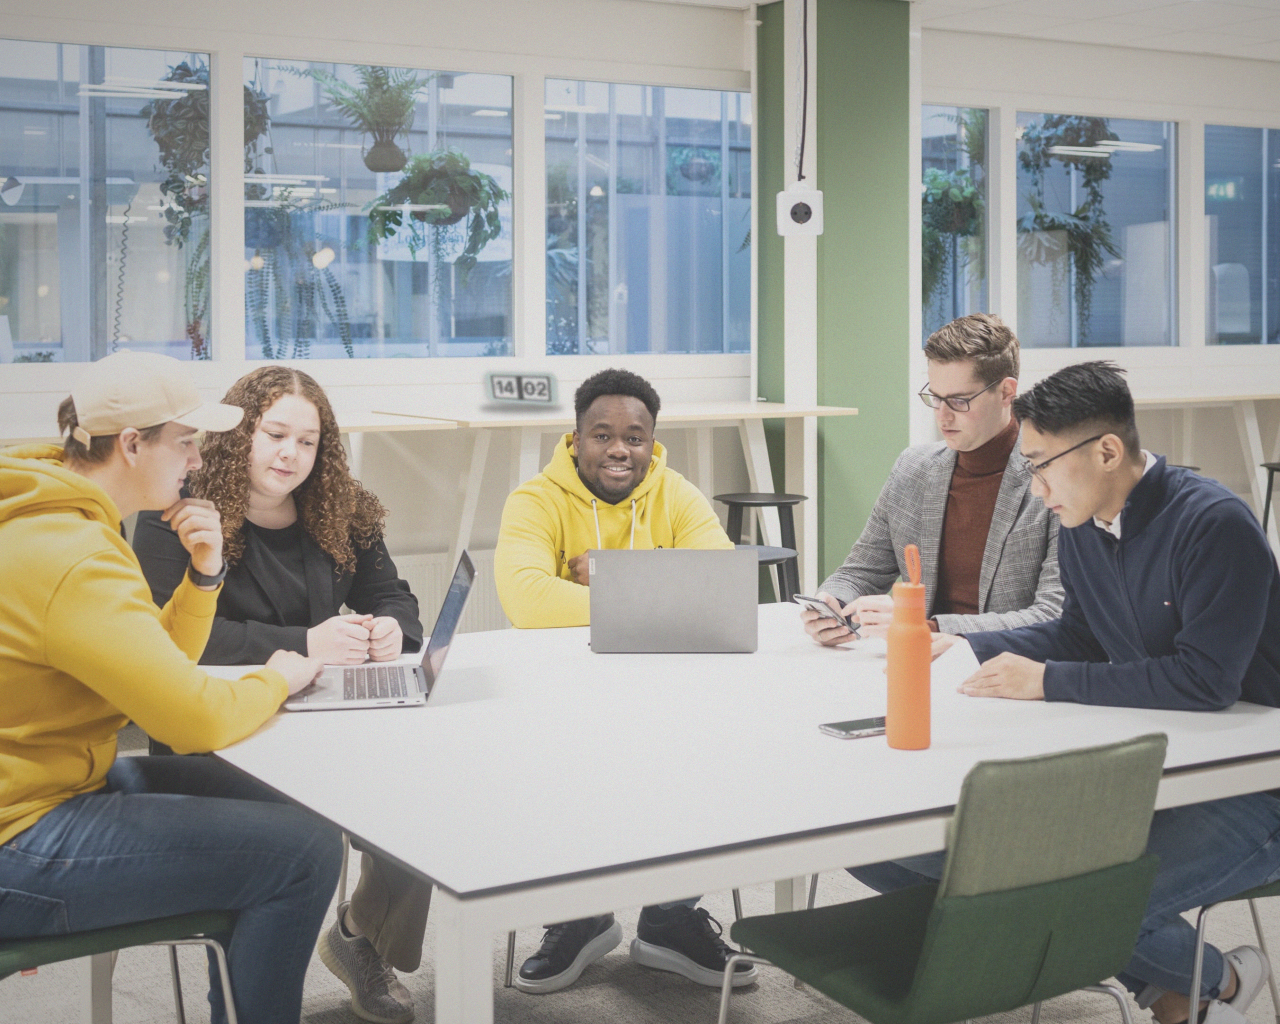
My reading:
14 h 02 min
